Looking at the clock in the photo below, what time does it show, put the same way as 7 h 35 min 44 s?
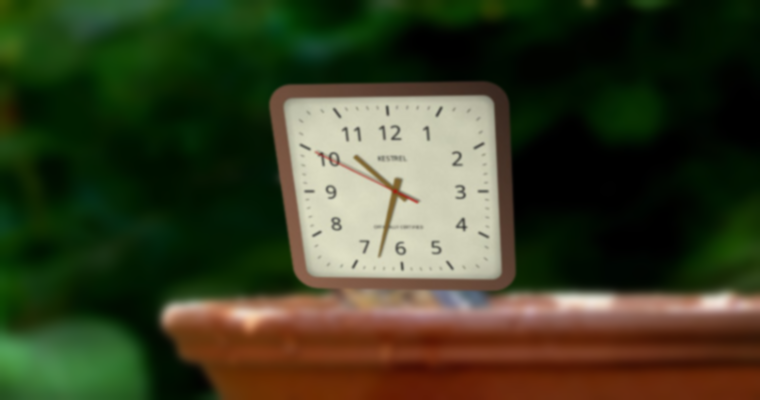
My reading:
10 h 32 min 50 s
